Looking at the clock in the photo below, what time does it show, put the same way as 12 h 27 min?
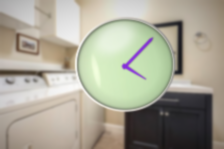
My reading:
4 h 07 min
